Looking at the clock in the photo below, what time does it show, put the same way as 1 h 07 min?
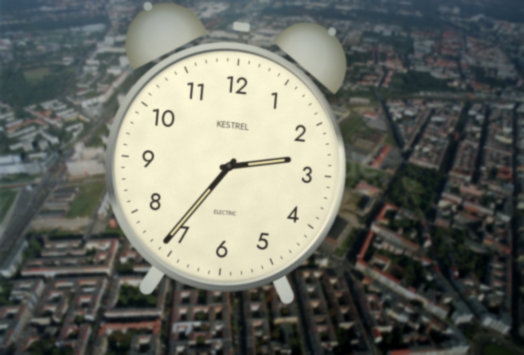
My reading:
2 h 36 min
